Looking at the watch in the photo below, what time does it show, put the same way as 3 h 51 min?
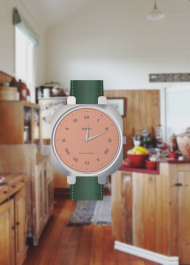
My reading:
12 h 11 min
